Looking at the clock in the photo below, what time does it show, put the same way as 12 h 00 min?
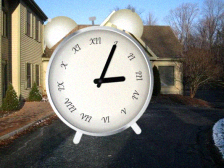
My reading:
3 h 05 min
